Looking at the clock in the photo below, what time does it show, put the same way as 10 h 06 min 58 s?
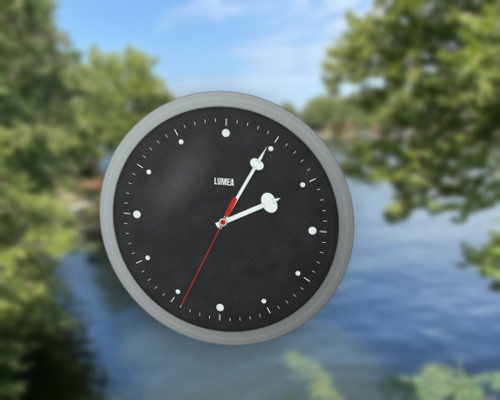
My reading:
2 h 04 min 34 s
